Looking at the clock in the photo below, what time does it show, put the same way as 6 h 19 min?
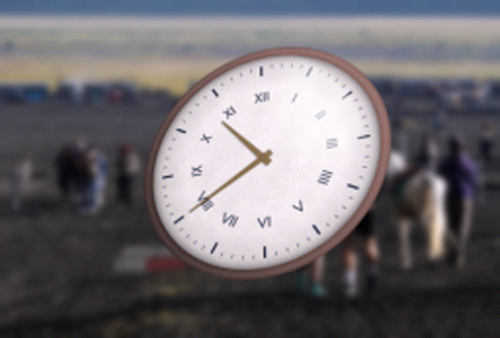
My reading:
10 h 40 min
